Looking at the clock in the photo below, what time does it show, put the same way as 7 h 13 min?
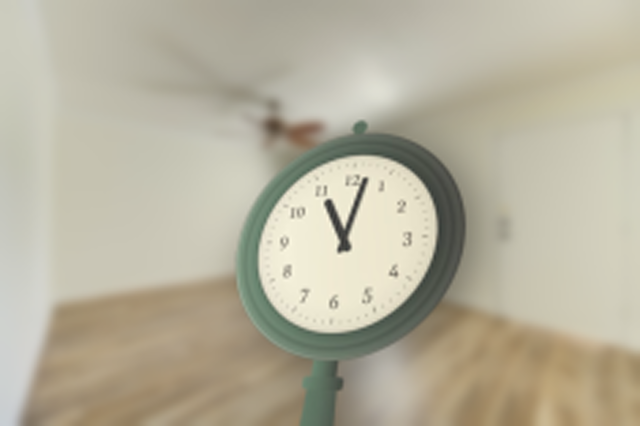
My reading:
11 h 02 min
